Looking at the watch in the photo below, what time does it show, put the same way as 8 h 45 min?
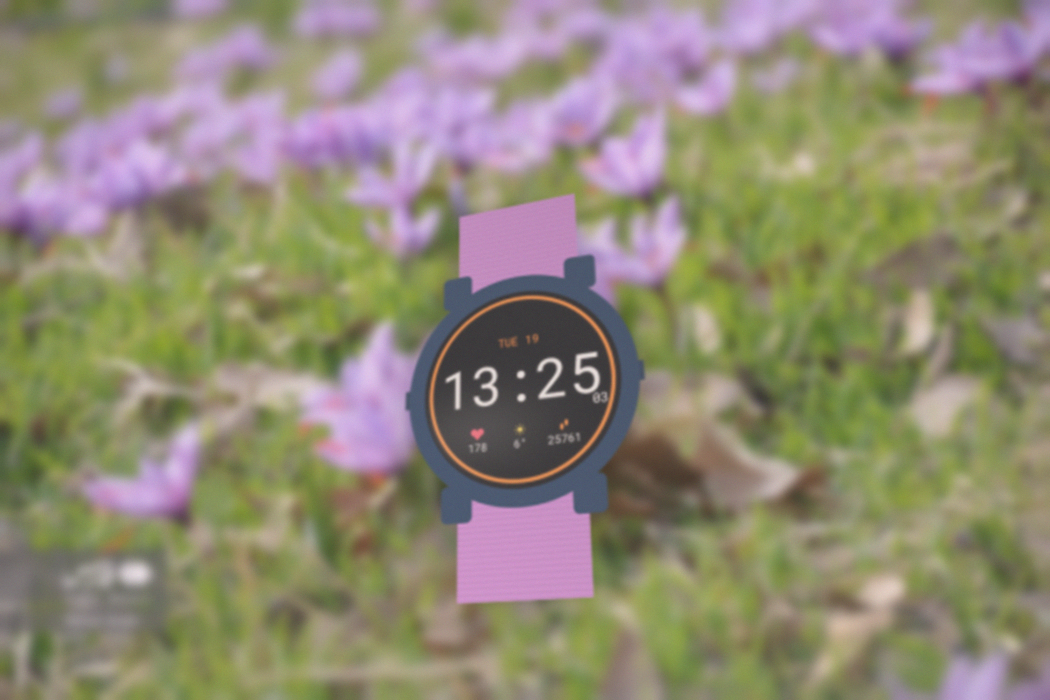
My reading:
13 h 25 min
